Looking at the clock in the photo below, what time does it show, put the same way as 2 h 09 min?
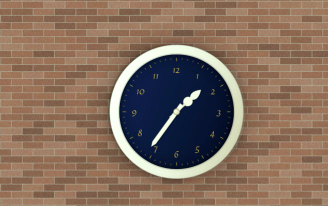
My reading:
1 h 36 min
